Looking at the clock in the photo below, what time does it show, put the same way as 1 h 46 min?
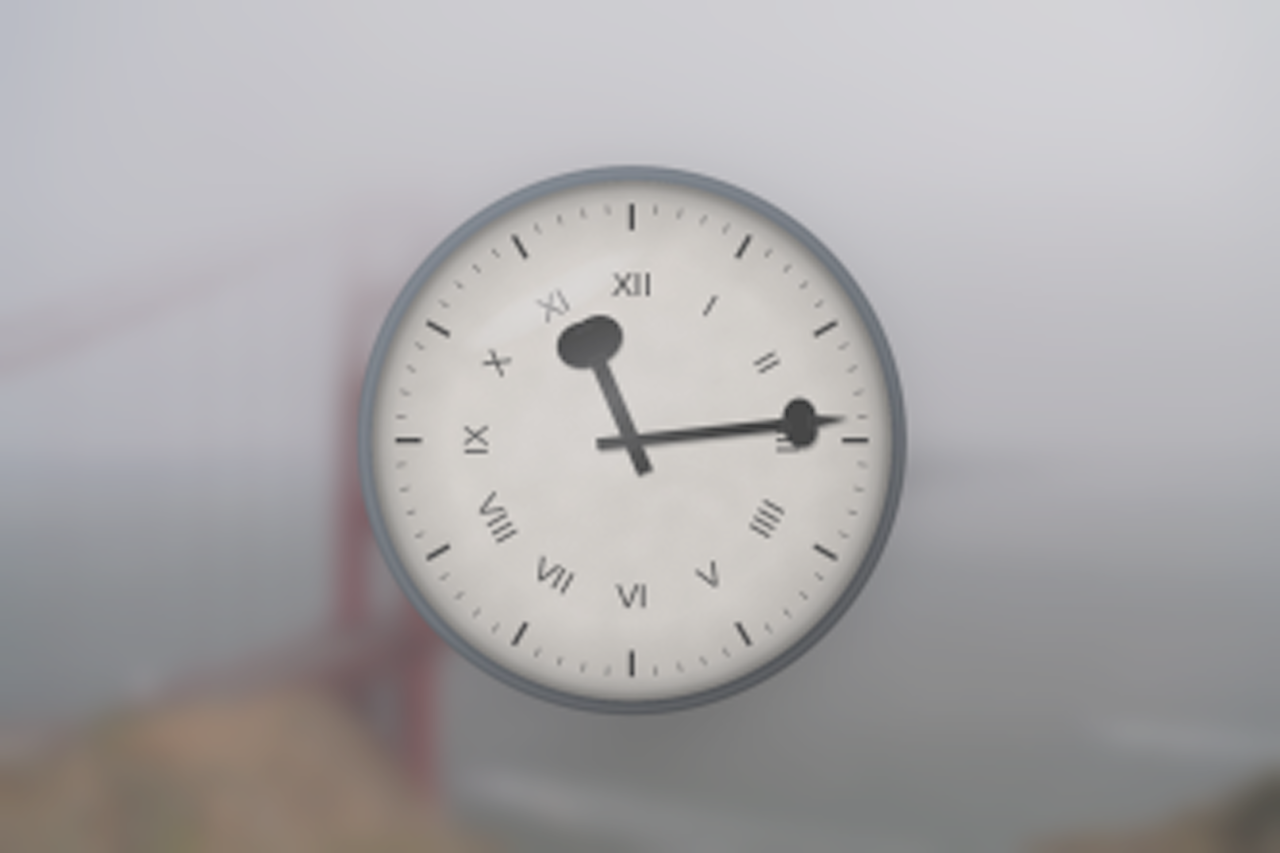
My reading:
11 h 14 min
